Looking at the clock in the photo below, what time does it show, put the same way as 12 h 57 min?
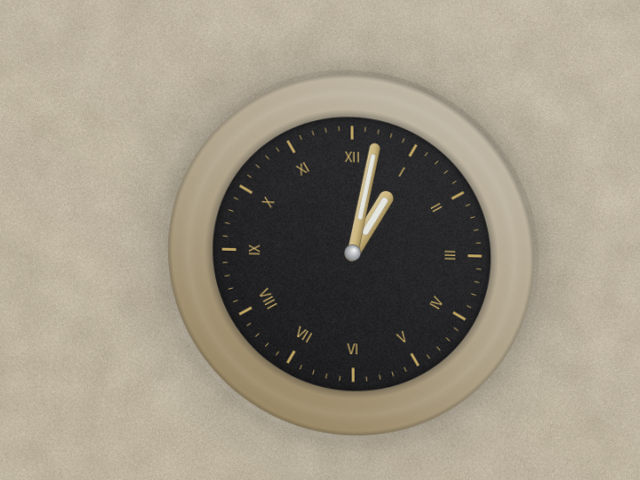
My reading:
1 h 02 min
